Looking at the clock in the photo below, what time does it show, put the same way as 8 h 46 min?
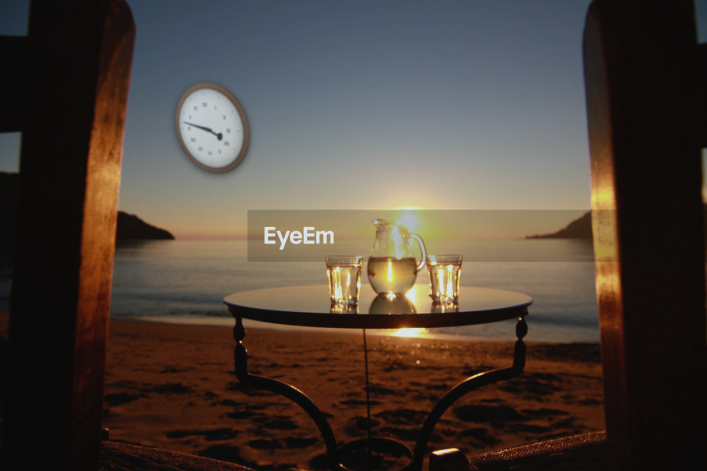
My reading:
3 h 47 min
